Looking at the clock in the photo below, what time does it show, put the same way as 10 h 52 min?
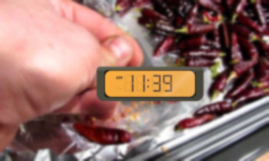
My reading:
11 h 39 min
